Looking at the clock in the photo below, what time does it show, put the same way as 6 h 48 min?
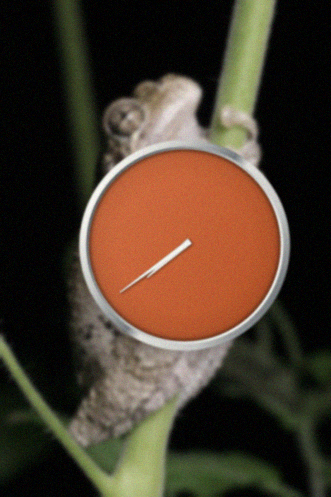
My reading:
7 h 39 min
